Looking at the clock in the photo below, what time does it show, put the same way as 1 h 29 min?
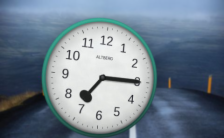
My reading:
7 h 15 min
